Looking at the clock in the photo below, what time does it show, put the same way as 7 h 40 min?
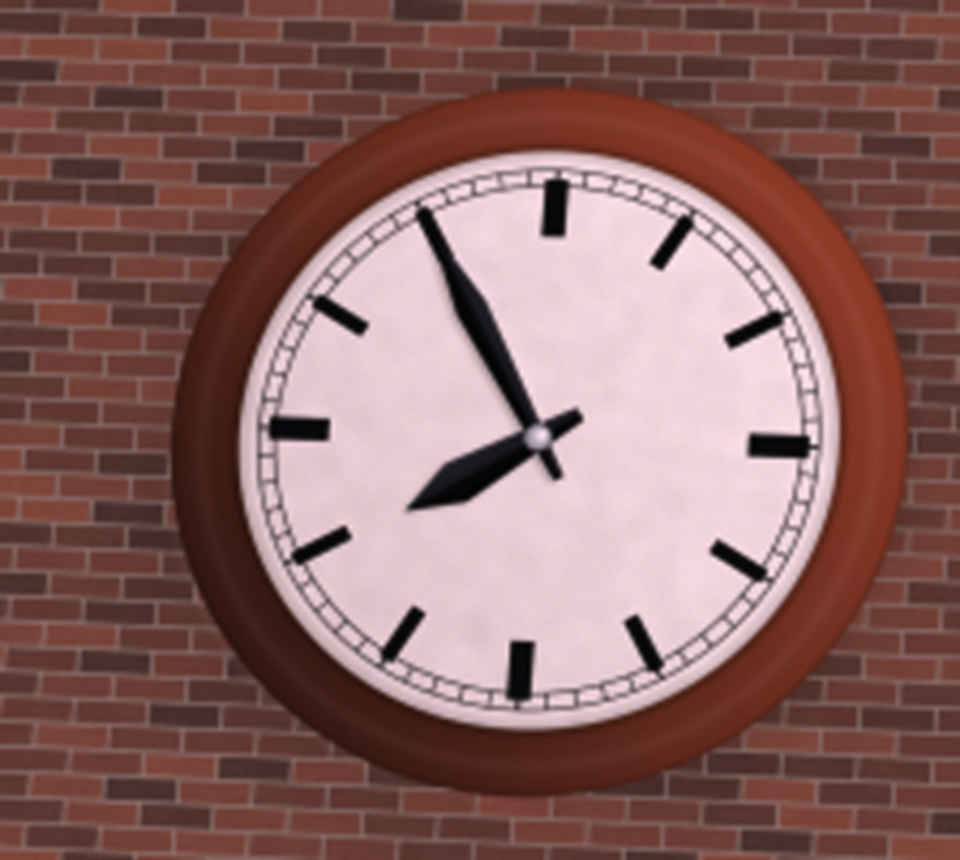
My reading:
7 h 55 min
